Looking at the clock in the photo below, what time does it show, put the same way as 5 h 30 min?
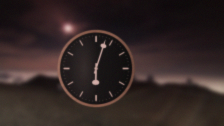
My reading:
6 h 03 min
